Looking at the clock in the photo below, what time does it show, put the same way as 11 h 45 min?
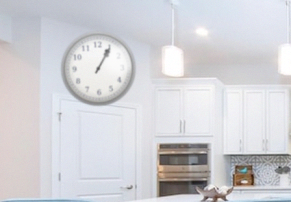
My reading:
1 h 05 min
